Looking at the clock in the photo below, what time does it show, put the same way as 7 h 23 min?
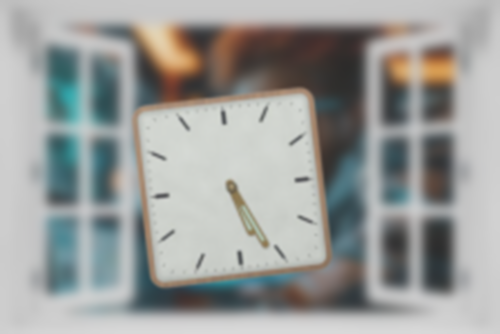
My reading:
5 h 26 min
